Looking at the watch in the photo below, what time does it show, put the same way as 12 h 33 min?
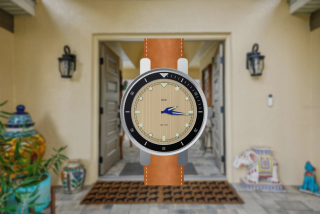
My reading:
2 h 16 min
